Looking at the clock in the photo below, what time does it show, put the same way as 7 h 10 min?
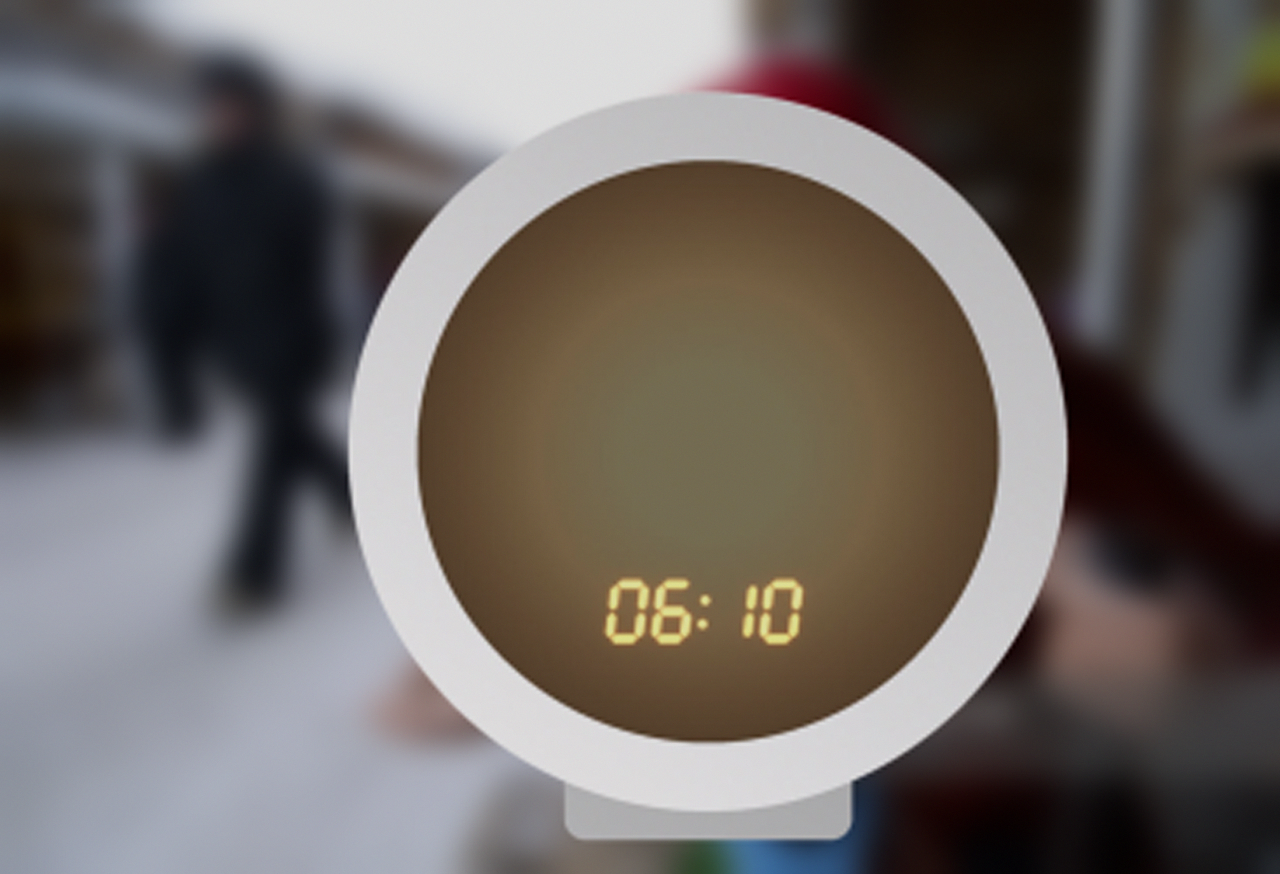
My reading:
6 h 10 min
